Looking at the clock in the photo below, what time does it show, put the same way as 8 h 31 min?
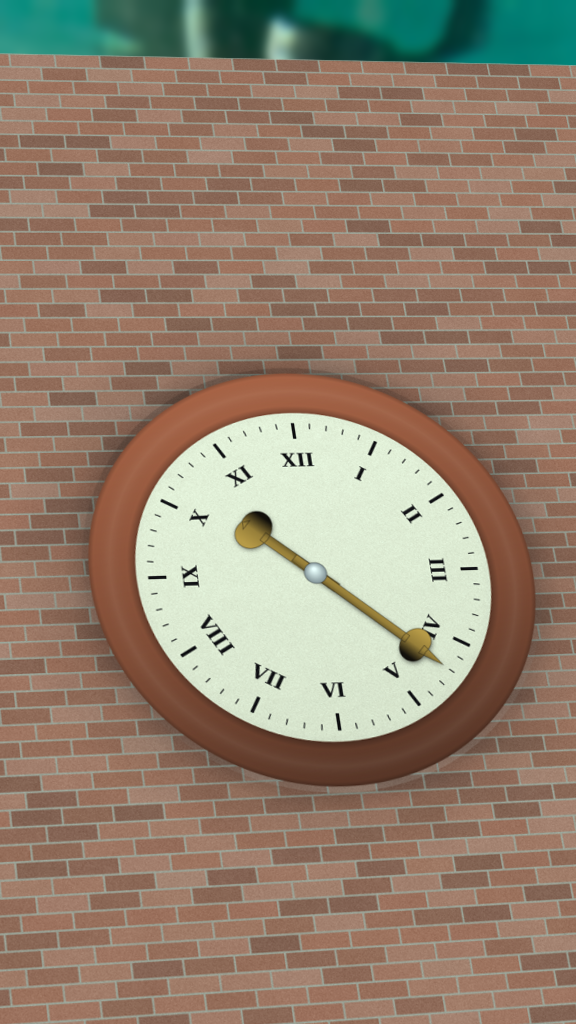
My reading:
10 h 22 min
